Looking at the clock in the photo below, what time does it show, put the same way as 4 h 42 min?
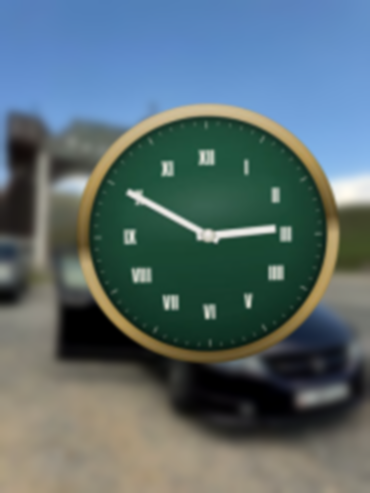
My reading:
2 h 50 min
